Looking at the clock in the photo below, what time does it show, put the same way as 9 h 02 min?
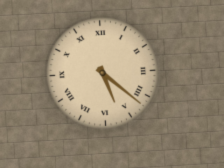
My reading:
5 h 22 min
